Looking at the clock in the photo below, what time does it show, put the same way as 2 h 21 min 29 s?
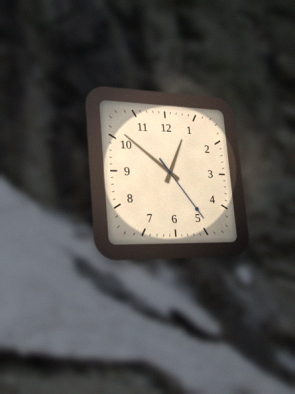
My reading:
12 h 51 min 24 s
